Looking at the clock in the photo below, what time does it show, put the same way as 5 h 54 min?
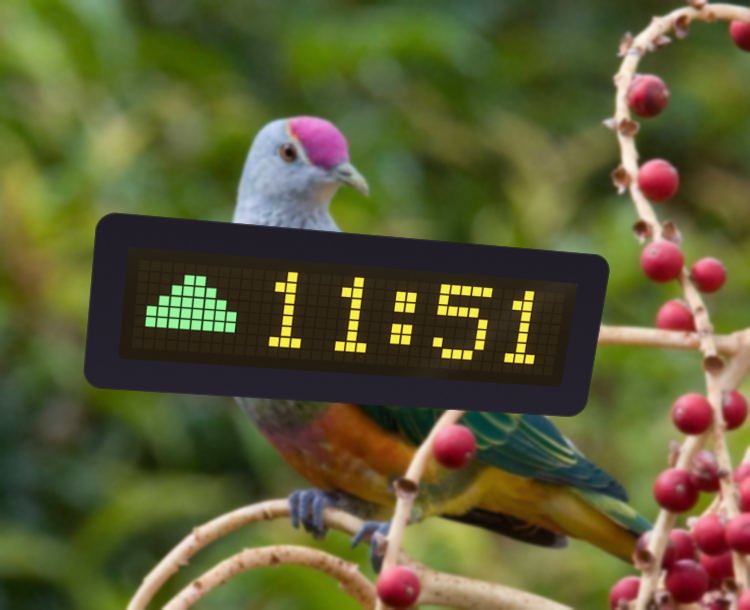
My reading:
11 h 51 min
